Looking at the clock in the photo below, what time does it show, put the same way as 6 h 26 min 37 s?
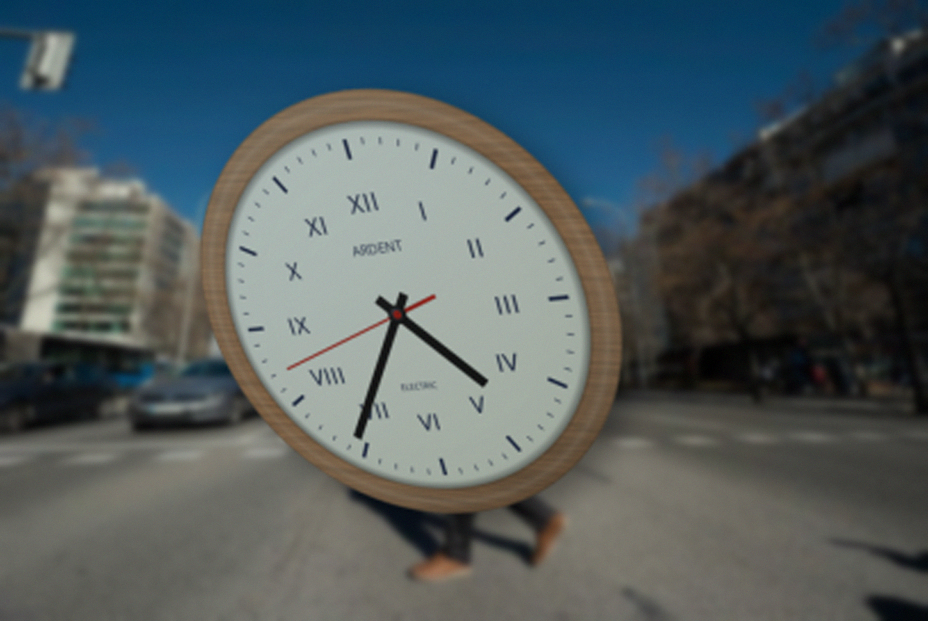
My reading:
4 h 35 min 42 s
